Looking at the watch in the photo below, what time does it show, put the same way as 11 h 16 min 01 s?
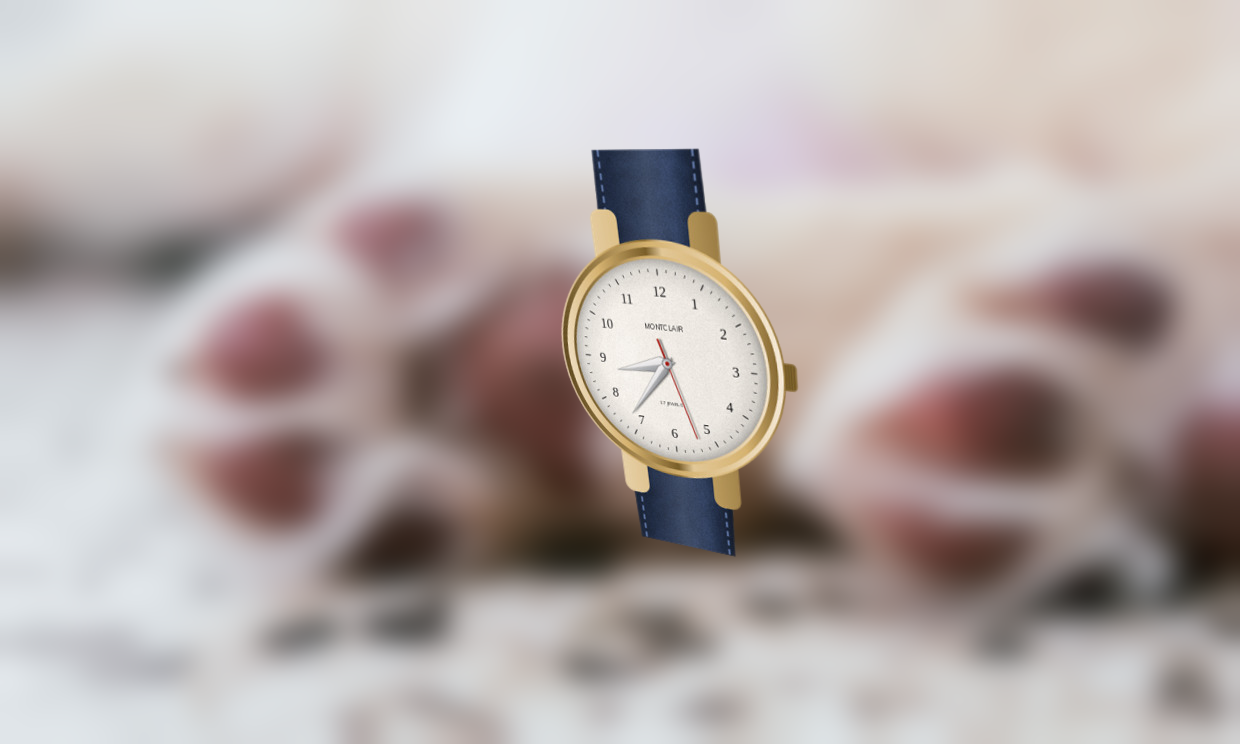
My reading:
8 h 36 min 27 s
